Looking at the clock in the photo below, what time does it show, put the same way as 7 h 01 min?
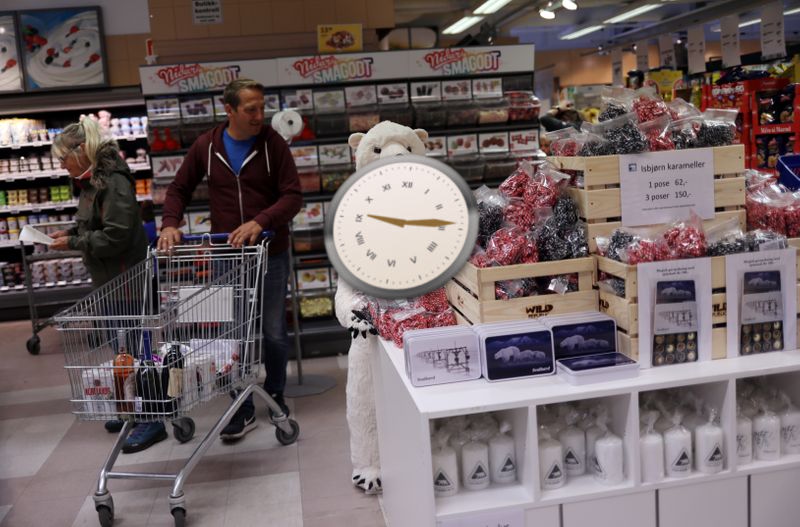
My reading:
9 h 14 min
